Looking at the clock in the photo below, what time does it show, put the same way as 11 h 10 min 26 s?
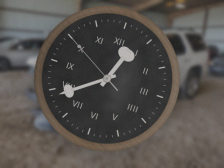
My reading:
12 h 38 min 50 s
